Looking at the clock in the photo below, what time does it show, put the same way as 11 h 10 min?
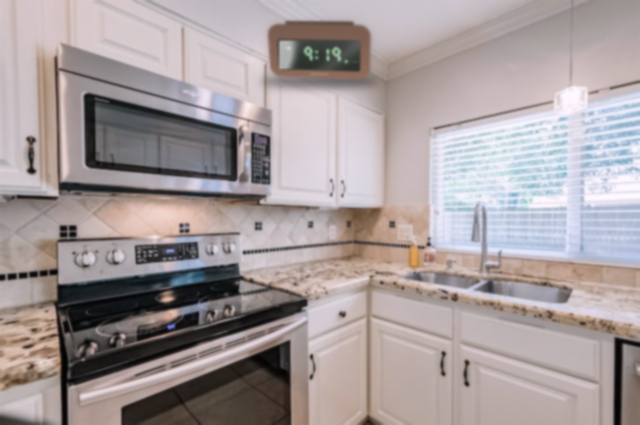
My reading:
9 h 19 min
